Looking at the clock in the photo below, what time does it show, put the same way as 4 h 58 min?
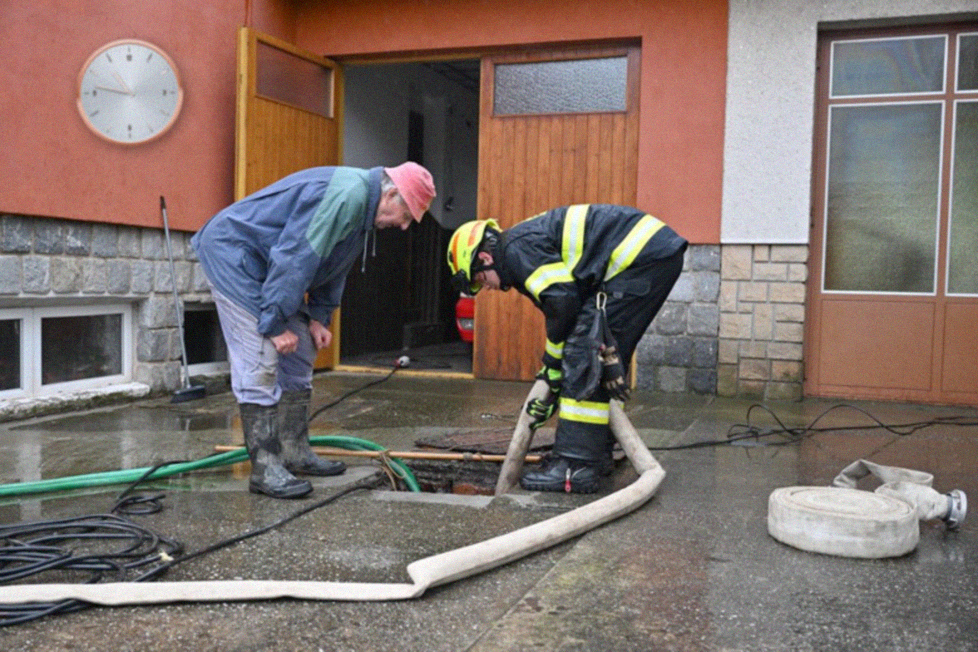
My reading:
10 h 47 min
